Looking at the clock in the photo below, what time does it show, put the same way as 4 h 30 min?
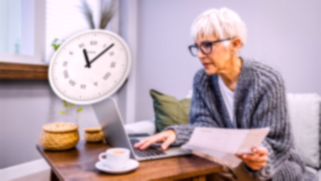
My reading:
11 h 07 min
